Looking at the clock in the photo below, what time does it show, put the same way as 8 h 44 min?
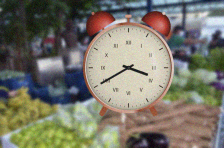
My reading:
3 h 40 min
